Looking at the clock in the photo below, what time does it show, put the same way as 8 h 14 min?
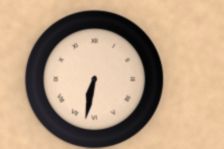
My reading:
6 h 32 min
